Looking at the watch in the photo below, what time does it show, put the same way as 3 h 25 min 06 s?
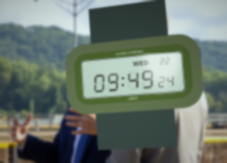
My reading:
9 h 49 min 24 s
